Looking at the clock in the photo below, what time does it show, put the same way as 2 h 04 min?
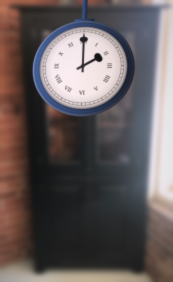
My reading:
2 h 00 min
